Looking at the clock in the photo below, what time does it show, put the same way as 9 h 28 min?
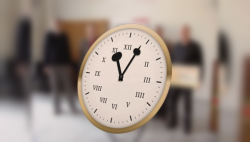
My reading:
11 h 04 min
